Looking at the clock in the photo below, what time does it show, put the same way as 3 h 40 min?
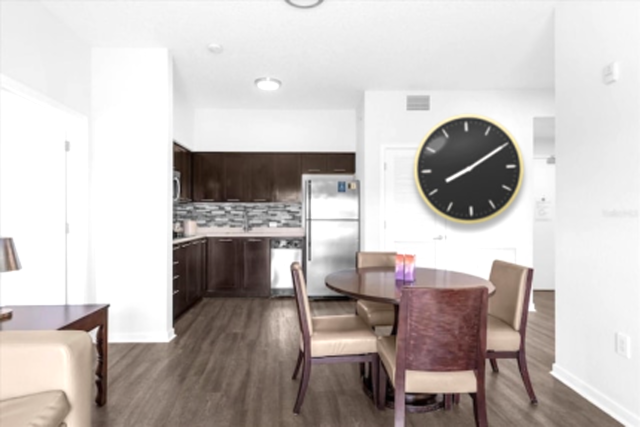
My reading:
8 h 10 min
